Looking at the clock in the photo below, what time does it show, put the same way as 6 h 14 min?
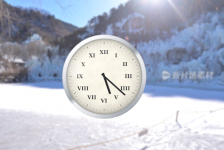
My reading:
5 h 22 min
